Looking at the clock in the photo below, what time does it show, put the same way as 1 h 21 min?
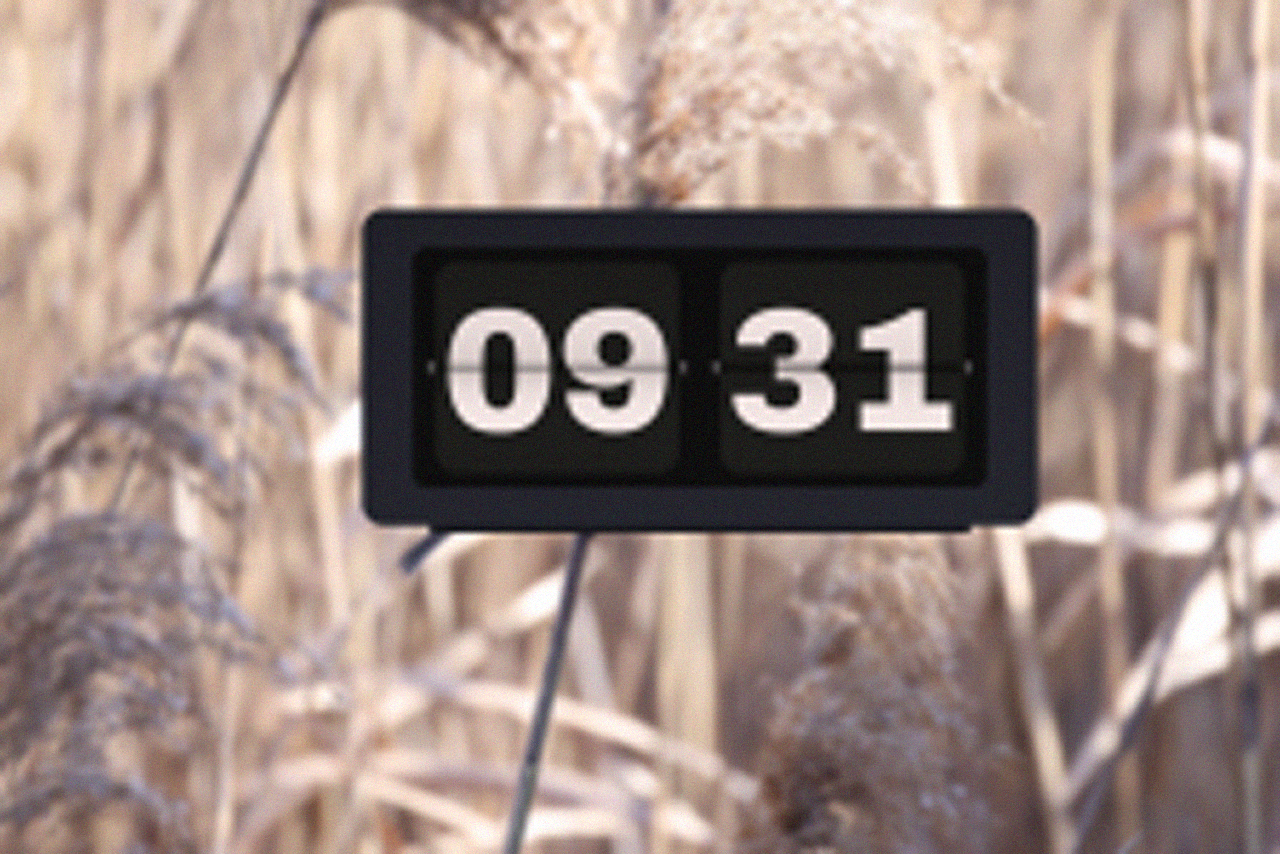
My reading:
9 h 31 min
